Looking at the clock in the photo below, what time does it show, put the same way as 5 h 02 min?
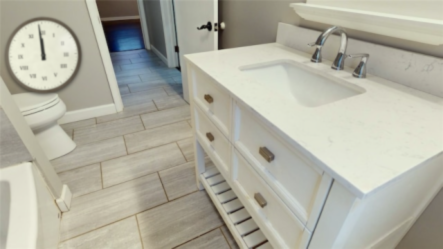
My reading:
11 h 59 min
